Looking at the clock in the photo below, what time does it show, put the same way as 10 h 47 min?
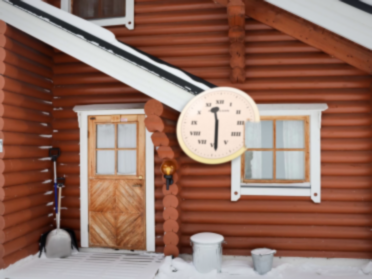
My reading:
11 h 29 min
